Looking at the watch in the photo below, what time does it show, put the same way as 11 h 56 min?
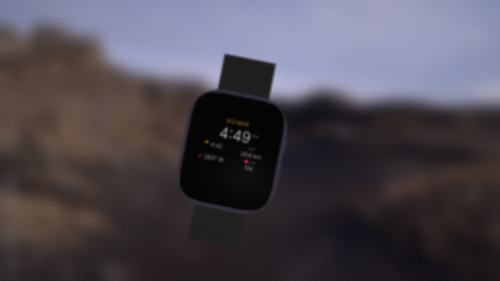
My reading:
4 h 49 min
